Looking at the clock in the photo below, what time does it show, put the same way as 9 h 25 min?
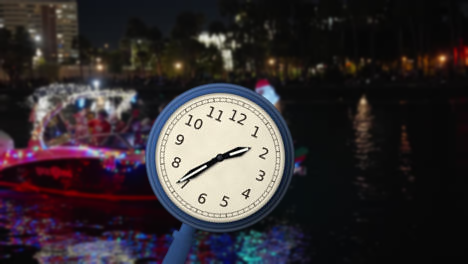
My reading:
1 h 36 min
